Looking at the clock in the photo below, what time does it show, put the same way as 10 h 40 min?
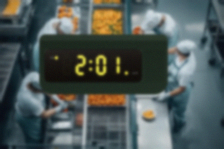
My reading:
2 h 01 min
